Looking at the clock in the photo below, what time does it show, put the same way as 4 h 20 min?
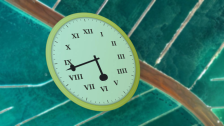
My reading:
5 h 43 min
